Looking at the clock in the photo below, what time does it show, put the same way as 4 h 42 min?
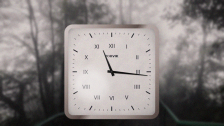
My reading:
11 h 16 min
